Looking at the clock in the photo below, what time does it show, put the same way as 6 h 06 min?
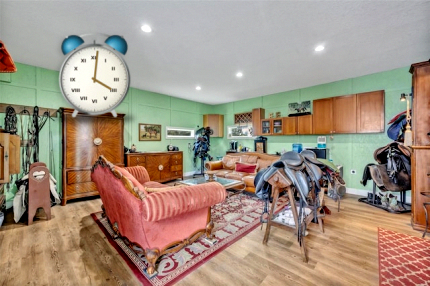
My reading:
4 h 01 min
